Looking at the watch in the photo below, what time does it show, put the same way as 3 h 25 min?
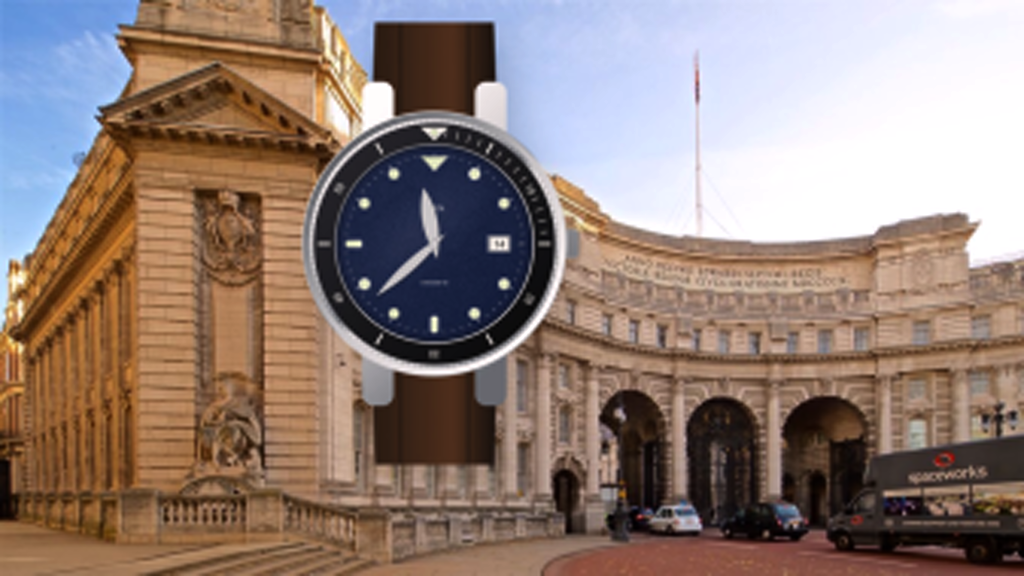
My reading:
11 h 38 min
